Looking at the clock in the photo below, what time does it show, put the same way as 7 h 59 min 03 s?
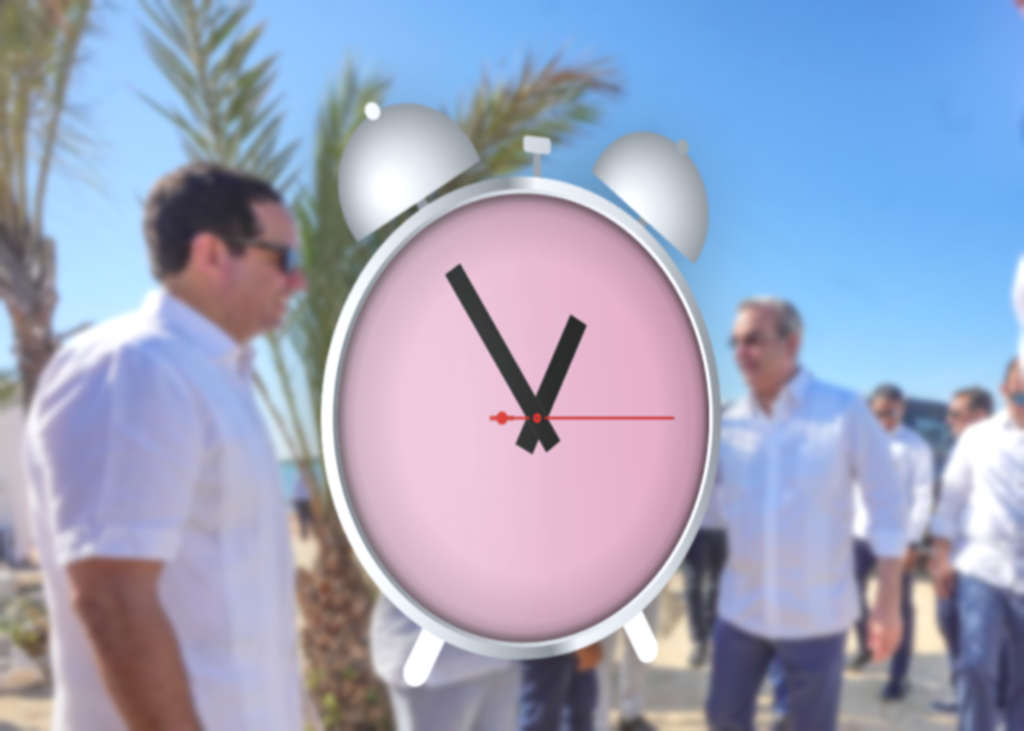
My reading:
12 h 54 min 15 s
